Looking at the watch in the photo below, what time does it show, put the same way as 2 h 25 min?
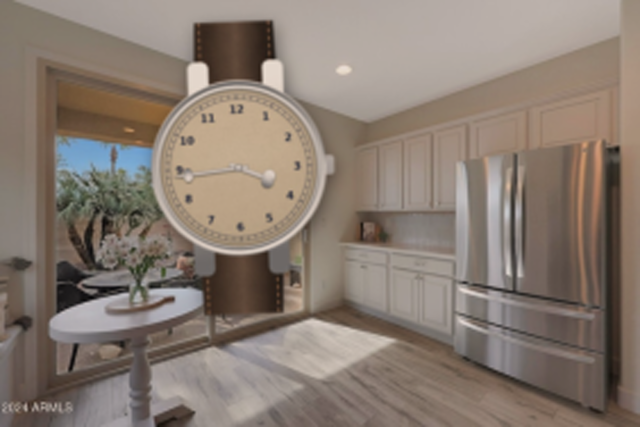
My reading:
3 h 44 min
